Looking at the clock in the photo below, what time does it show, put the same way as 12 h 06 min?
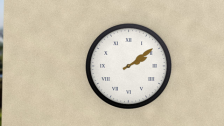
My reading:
2 h 09 min
